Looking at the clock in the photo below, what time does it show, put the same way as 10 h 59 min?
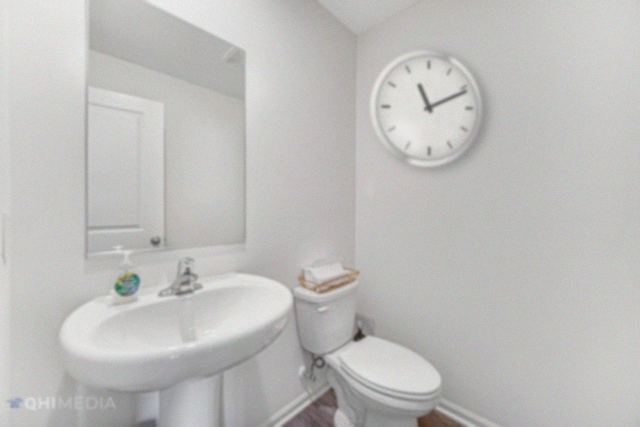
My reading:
11 h 11 min
